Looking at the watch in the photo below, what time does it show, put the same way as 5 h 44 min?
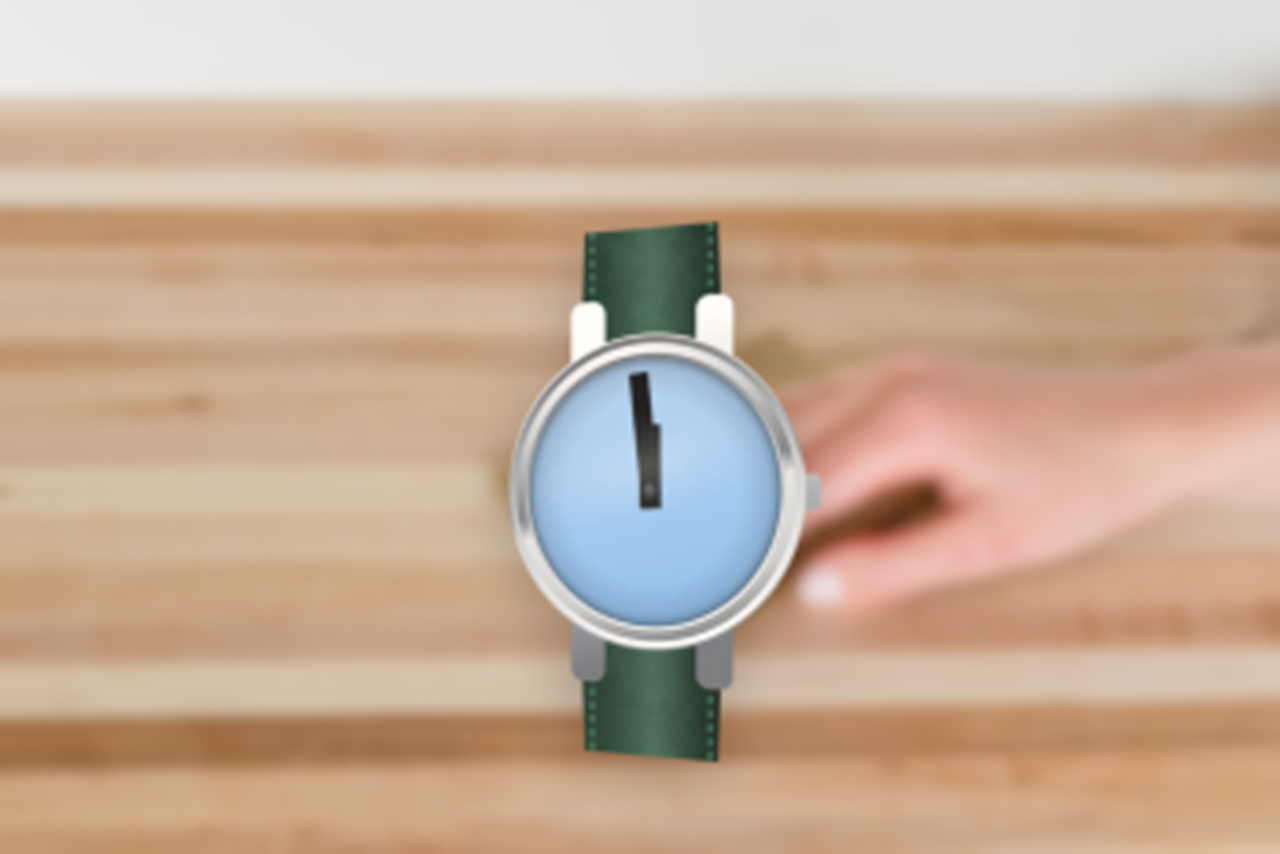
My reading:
11 h 59 min
